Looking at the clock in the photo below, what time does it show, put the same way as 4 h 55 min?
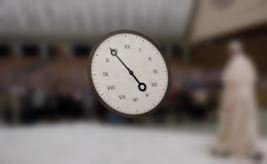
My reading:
4 h 54 min
